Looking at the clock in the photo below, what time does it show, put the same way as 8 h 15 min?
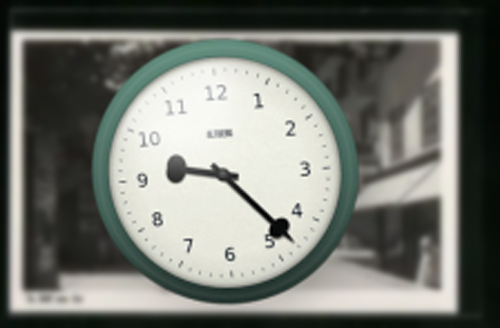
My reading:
9 h 23 min
